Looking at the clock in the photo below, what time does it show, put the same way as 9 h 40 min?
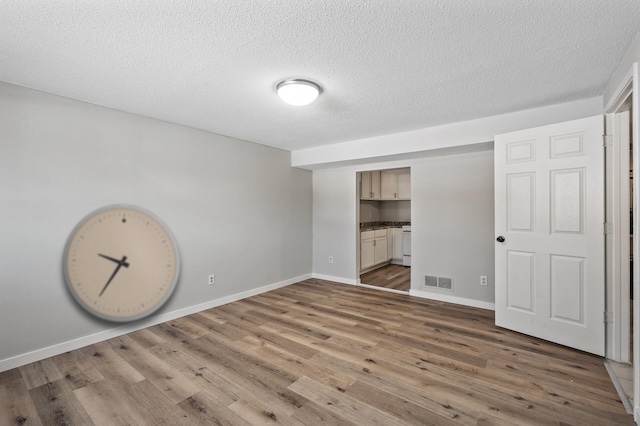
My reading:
9 h 35 min
